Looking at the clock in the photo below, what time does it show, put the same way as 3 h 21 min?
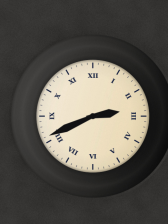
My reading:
2 h 41 min
